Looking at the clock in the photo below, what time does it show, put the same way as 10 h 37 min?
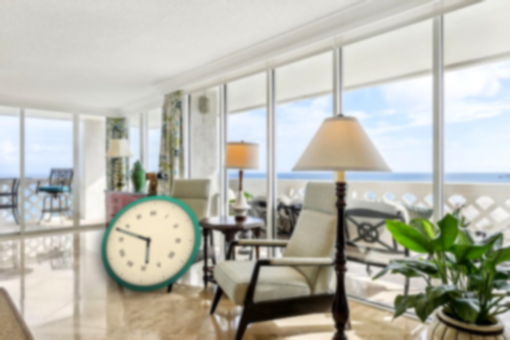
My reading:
5 h 48 min
